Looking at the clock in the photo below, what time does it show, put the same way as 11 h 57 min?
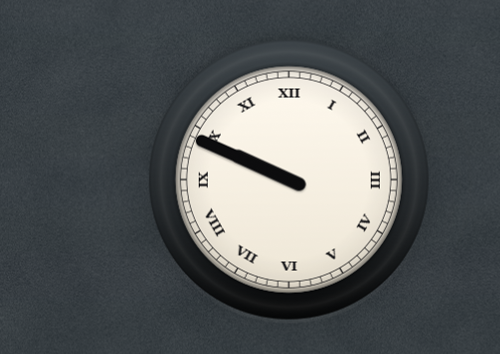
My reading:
9 h 49 min
